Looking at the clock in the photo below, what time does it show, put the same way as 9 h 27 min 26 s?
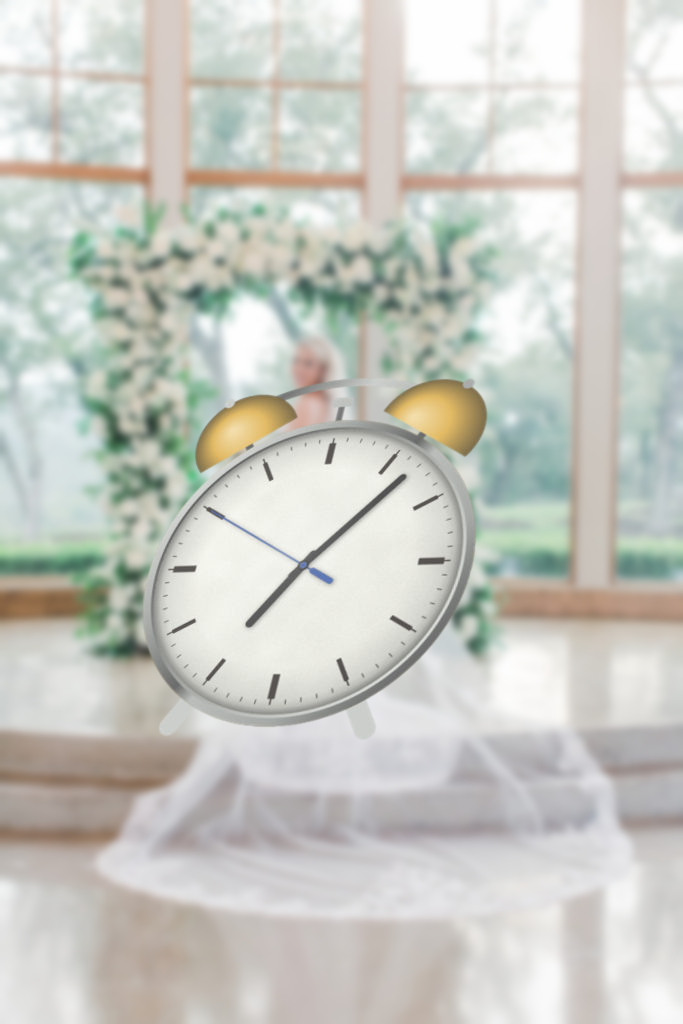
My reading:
7 h 06 min 50 s
